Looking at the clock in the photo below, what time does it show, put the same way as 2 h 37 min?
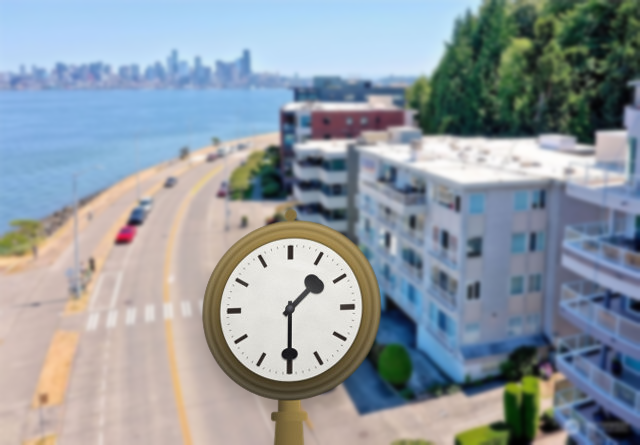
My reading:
1 h 30 min
